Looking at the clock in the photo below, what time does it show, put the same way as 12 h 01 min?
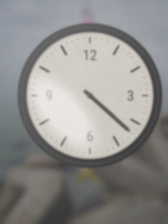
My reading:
4 h 22 min
